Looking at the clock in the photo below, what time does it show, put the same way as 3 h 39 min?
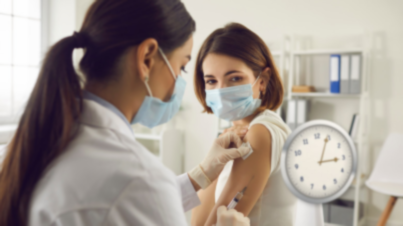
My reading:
3 h 04 min
